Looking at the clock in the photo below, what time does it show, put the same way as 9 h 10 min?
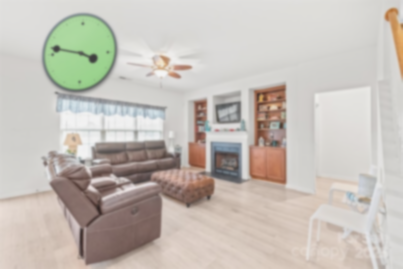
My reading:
3 h 47 min
